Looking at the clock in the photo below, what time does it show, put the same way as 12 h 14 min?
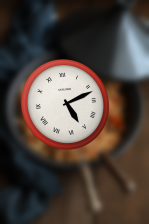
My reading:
5 h 12 min
